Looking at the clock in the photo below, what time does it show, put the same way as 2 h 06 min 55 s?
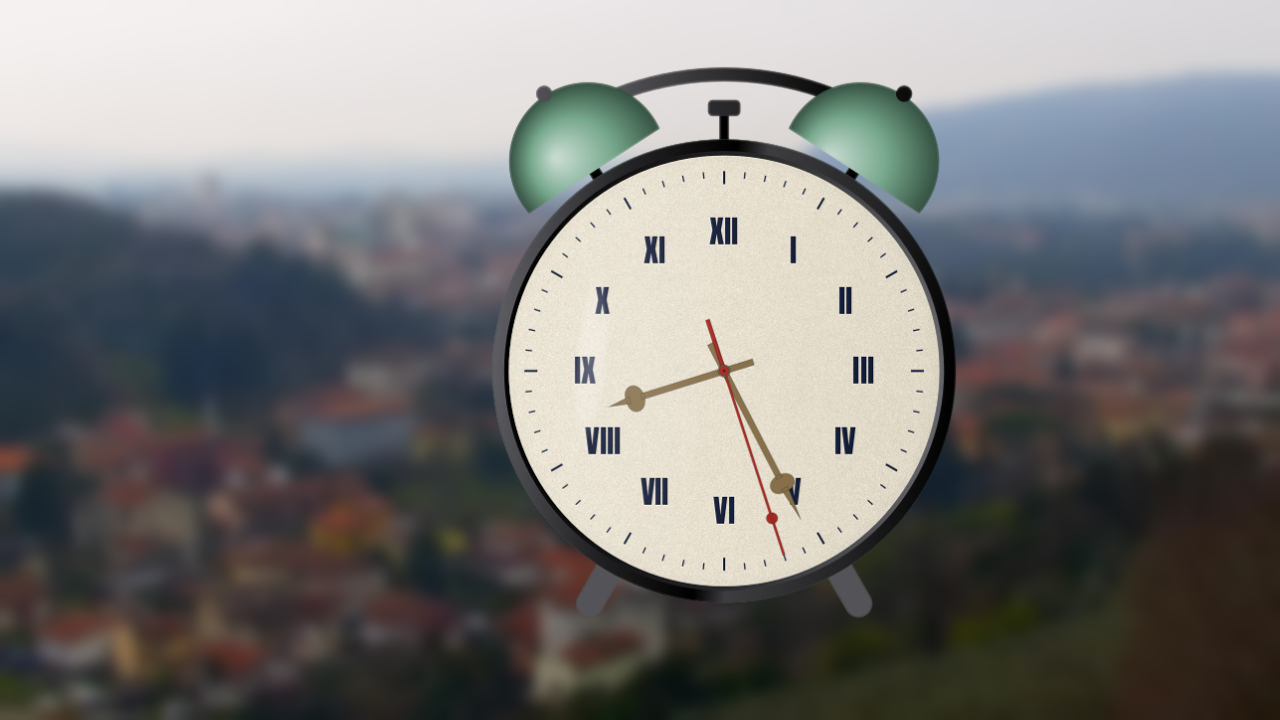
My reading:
8 h 25 min 27 s
